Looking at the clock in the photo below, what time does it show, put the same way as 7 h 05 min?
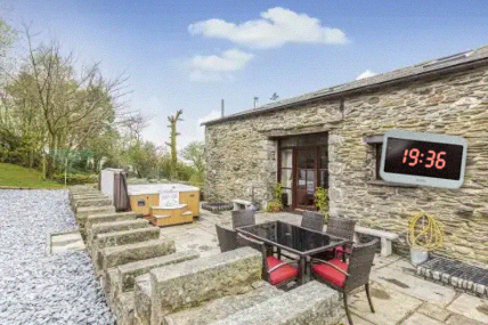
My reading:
19 h 36 min
